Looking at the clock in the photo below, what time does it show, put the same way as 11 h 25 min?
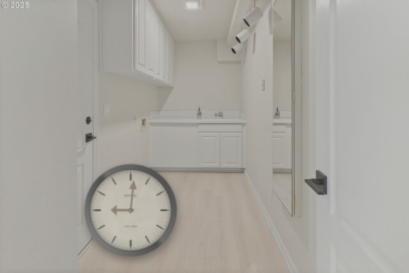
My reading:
9 h 01 min
